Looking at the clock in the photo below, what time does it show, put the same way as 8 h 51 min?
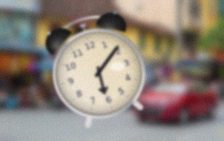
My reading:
6 h 09 min
